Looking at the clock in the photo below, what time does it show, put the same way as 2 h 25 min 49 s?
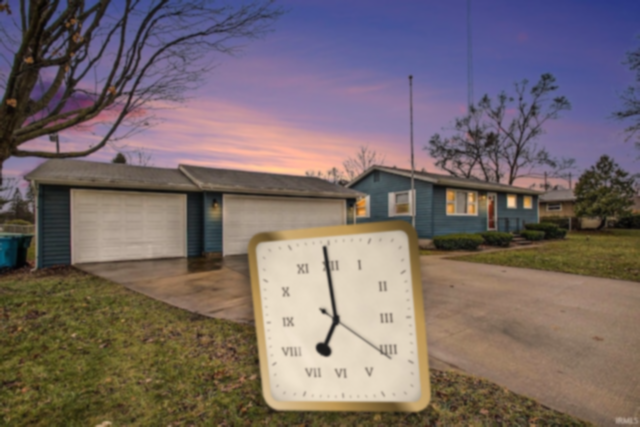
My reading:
6 h 59 min 21 s
